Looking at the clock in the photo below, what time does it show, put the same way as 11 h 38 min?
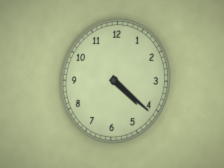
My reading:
4 h 21 min
